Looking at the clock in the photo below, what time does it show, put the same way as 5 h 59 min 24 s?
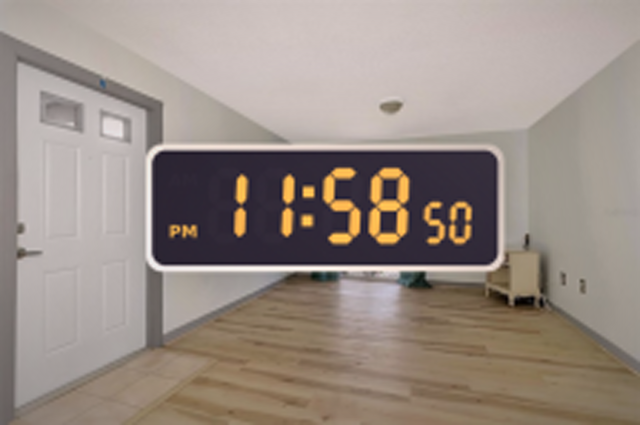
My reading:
11 h 58 min 50 s
